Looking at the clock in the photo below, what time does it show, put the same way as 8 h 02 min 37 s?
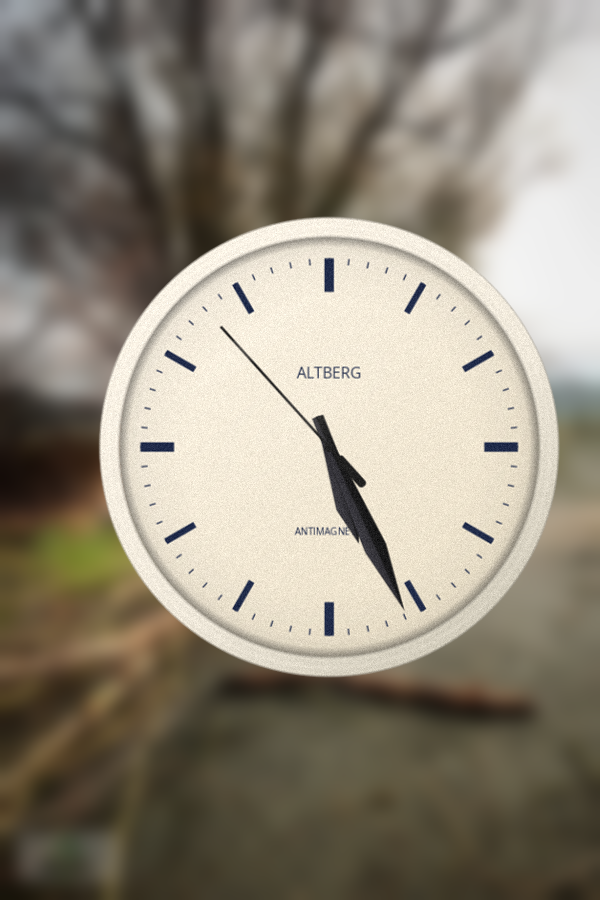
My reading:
5 h 25 min 53 s
